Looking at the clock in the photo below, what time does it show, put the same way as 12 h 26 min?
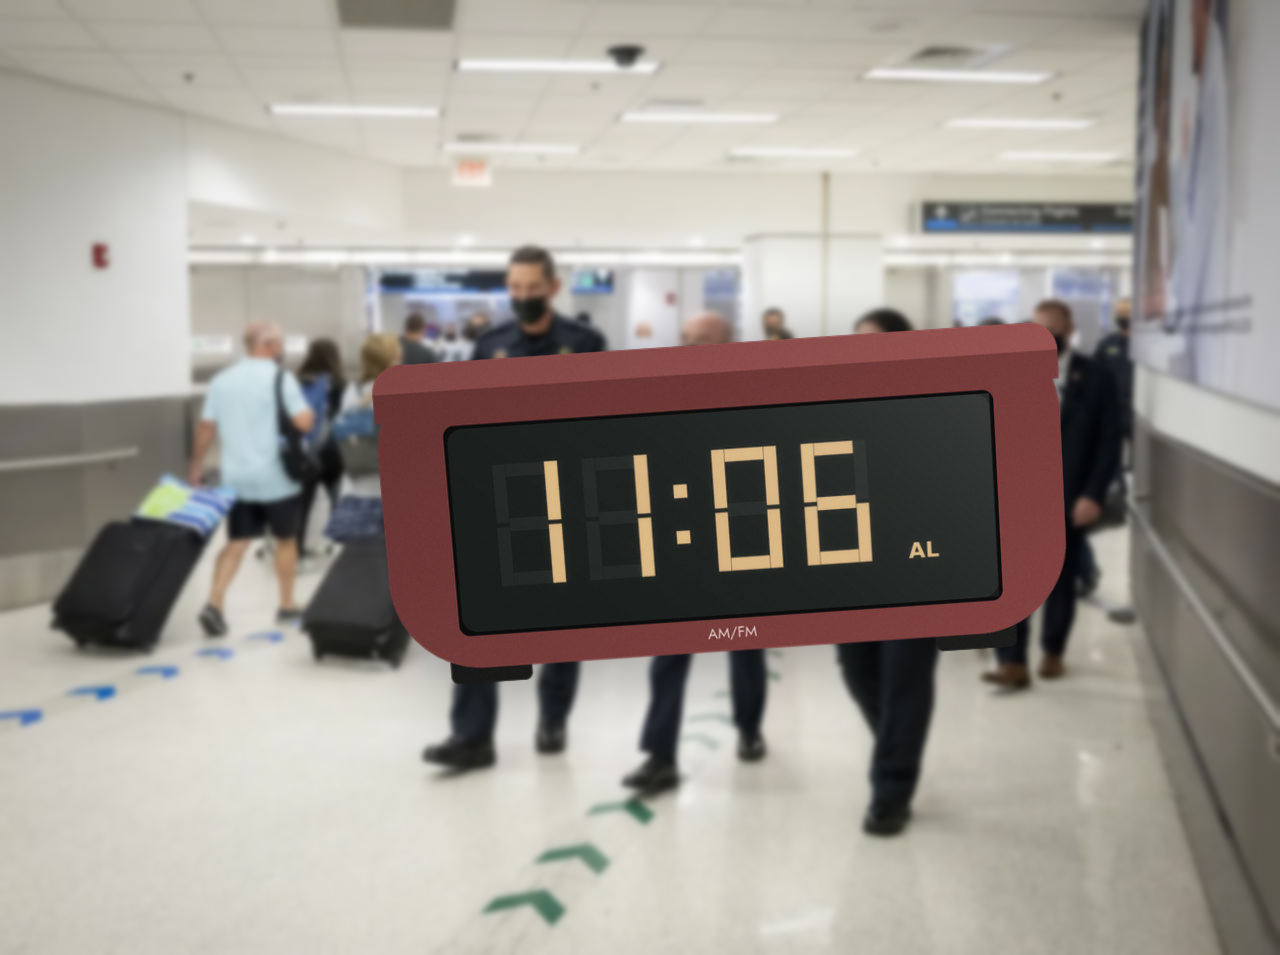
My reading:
11 h 06 min
